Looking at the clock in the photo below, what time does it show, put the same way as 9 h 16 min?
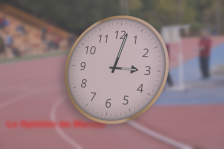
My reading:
3 h 02 min
